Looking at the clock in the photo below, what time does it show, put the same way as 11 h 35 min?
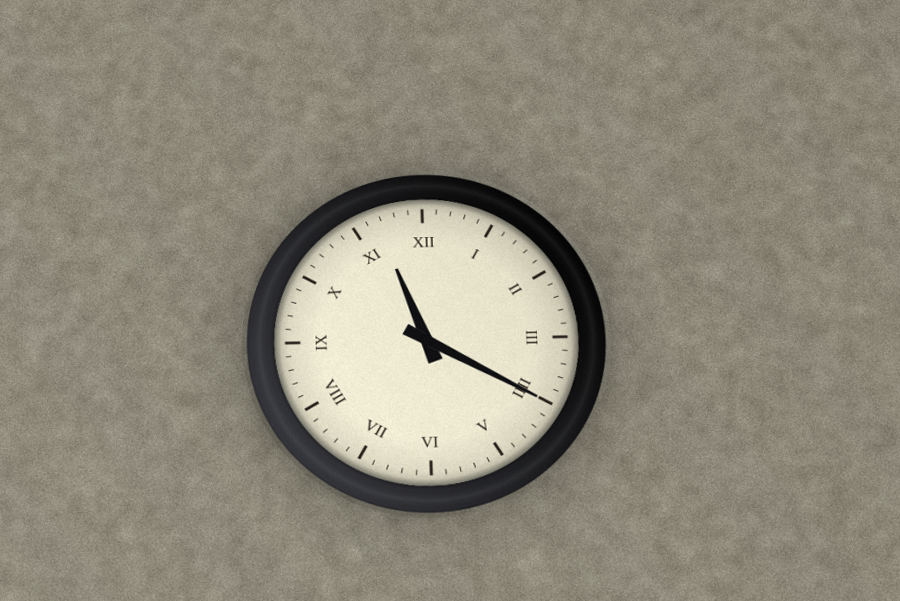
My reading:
11 h 20 min
